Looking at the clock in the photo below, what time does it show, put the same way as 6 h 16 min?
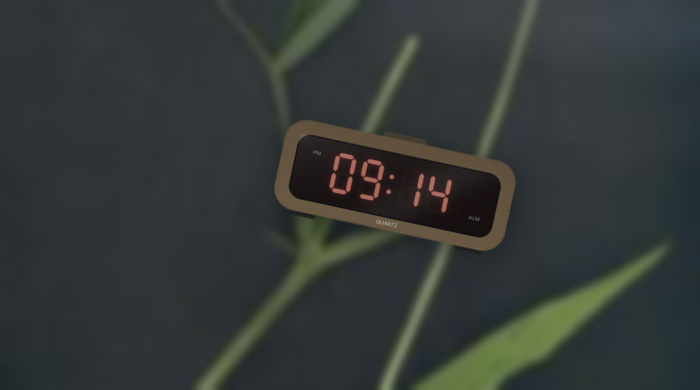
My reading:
9 h 14 min
